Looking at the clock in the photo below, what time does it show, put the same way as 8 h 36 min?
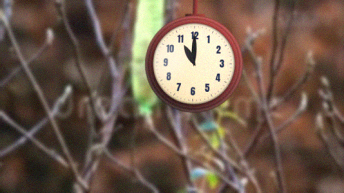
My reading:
11 h 00 min
